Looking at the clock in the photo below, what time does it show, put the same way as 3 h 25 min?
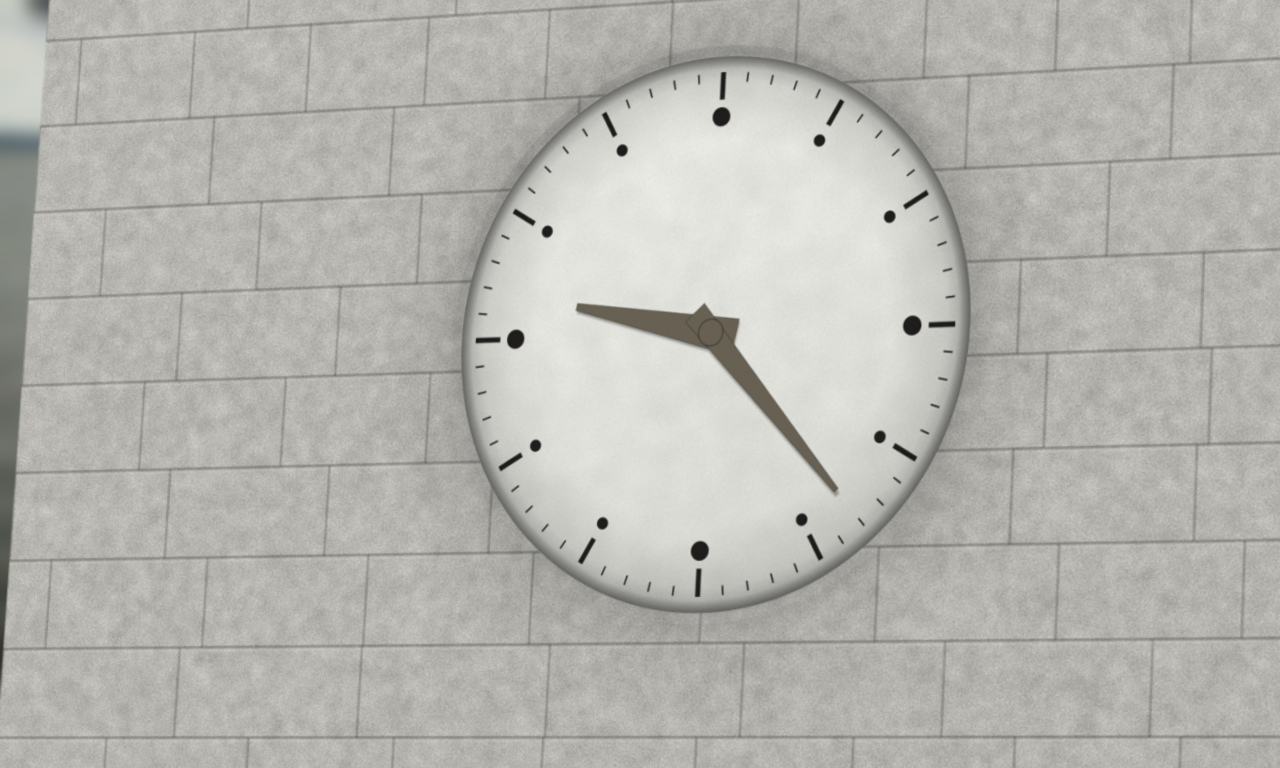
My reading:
9 h 23 min
